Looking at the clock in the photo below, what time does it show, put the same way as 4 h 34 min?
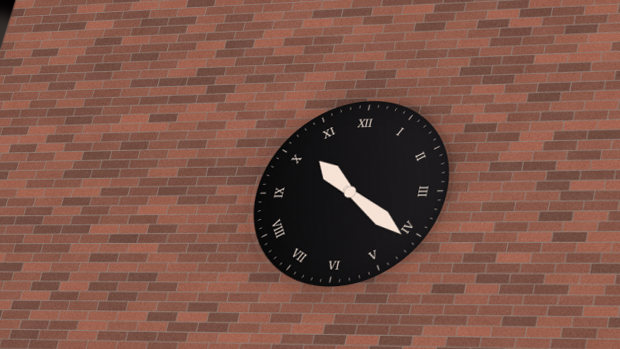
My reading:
10 h 21 min
